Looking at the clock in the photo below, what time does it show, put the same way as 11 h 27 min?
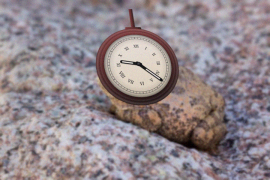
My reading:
9 h 22 min
